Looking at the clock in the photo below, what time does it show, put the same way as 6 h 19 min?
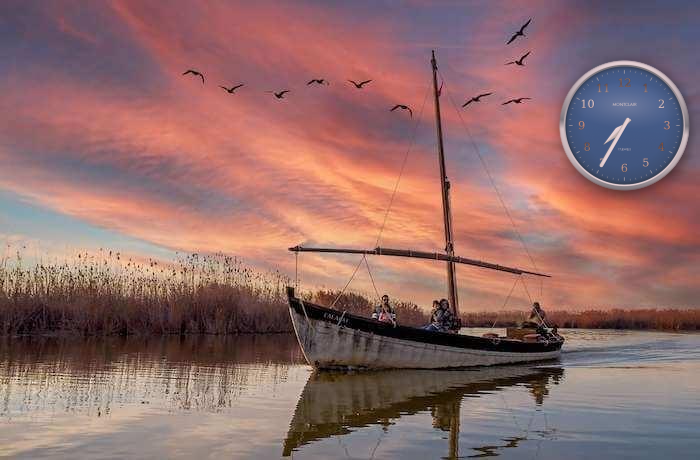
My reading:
7 h 35 min
